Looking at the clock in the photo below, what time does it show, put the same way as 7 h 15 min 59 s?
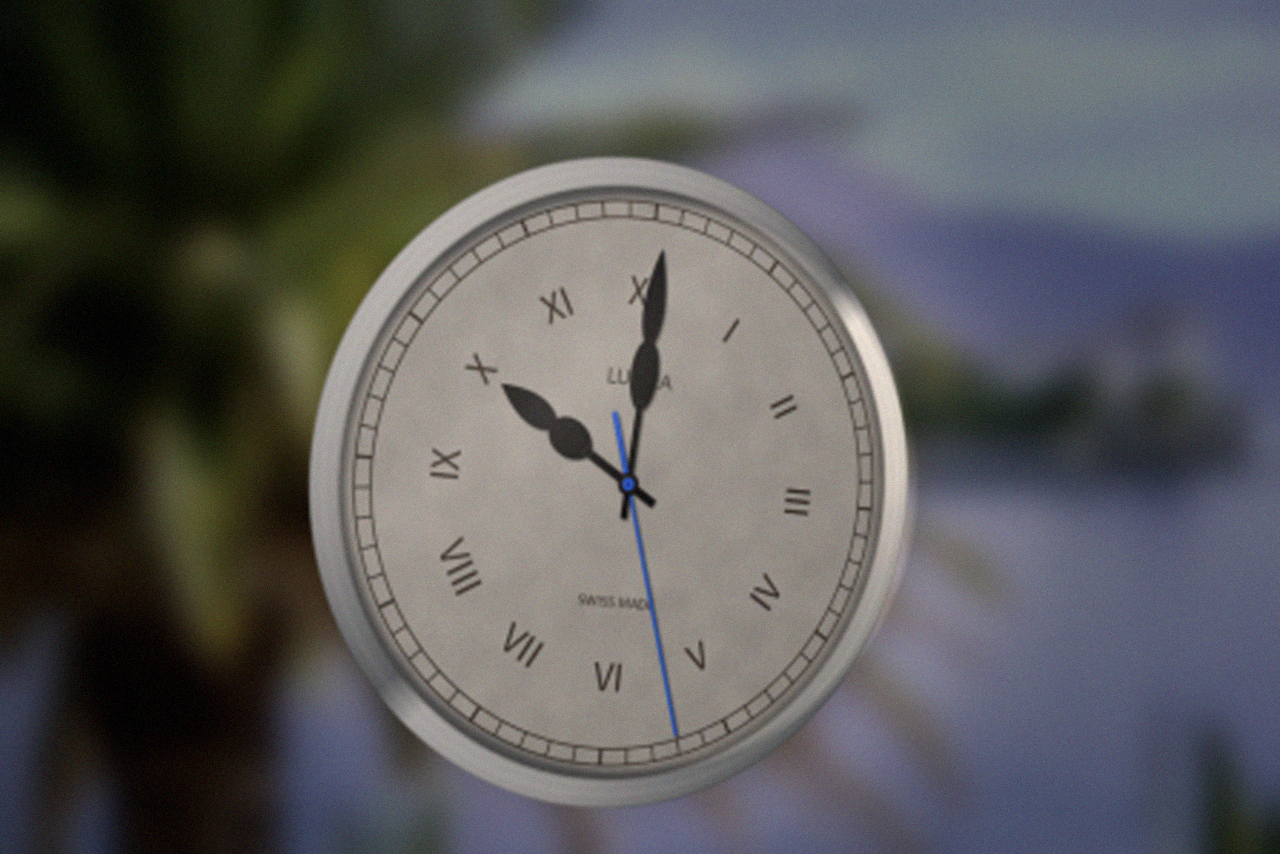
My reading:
10 h 00 min 27 s
